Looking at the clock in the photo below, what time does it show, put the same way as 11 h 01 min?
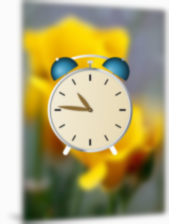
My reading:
10 h 46 min
